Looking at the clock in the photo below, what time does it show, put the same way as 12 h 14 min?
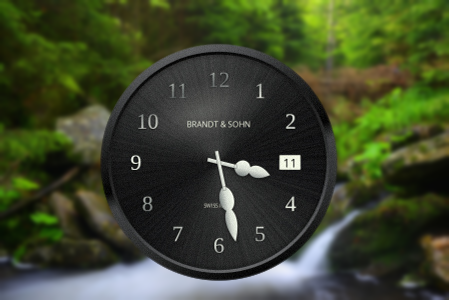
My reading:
3 h 28 min
